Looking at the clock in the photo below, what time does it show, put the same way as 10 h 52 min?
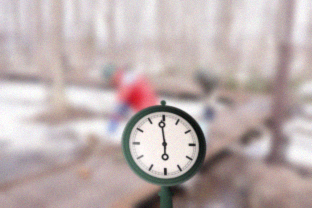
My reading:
5 h 59 min
